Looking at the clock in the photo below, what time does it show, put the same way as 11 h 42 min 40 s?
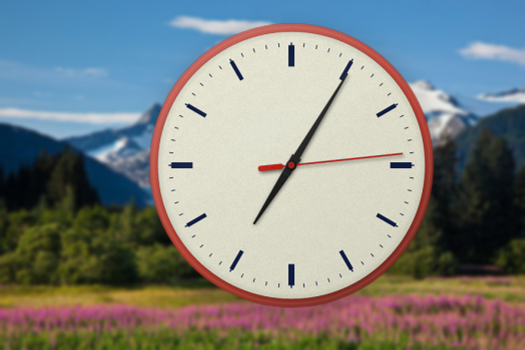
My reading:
7 h 05 min 14 s
